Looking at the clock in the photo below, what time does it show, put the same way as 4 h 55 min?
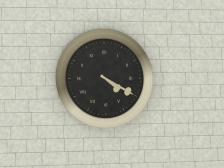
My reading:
4 h 20 min
